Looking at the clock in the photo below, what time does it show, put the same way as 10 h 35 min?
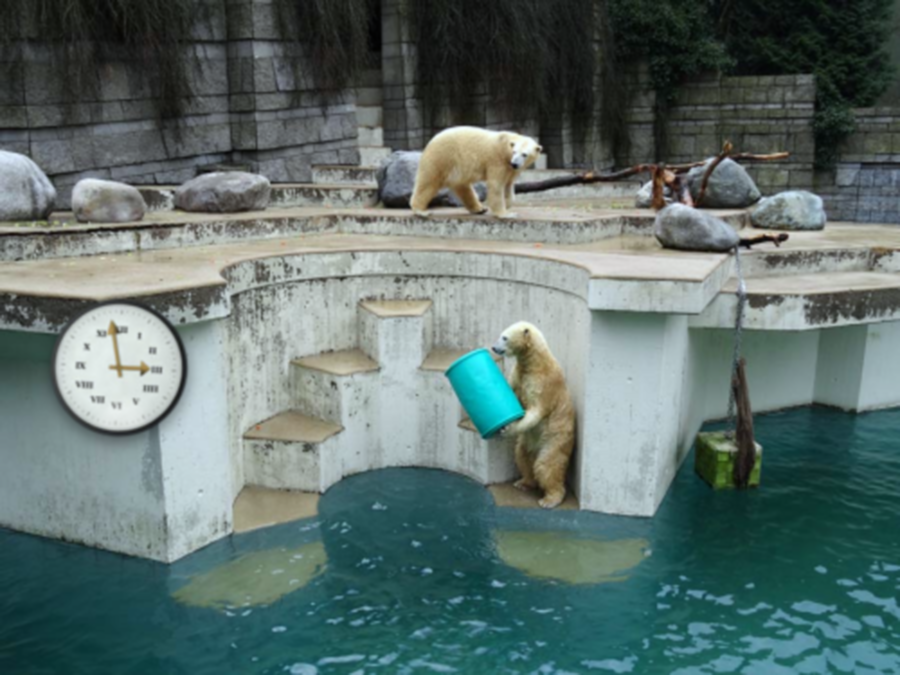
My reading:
2 h 58 min
